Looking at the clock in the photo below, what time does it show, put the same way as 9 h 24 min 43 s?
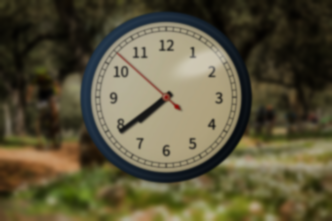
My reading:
7 h 38 min 52 s
